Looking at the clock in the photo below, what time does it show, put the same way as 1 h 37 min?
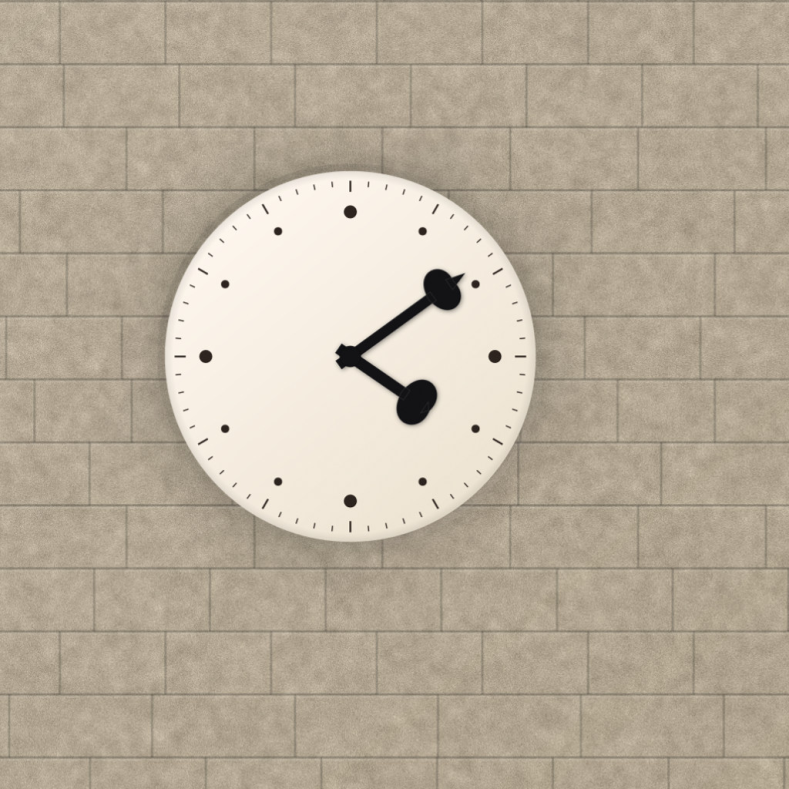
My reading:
4 h 09 min
